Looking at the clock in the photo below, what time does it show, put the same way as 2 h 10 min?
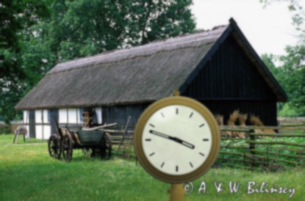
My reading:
3 h 48 min
